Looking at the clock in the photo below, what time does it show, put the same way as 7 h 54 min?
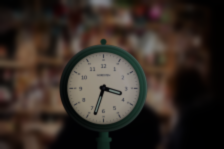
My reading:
3 h 33 min
